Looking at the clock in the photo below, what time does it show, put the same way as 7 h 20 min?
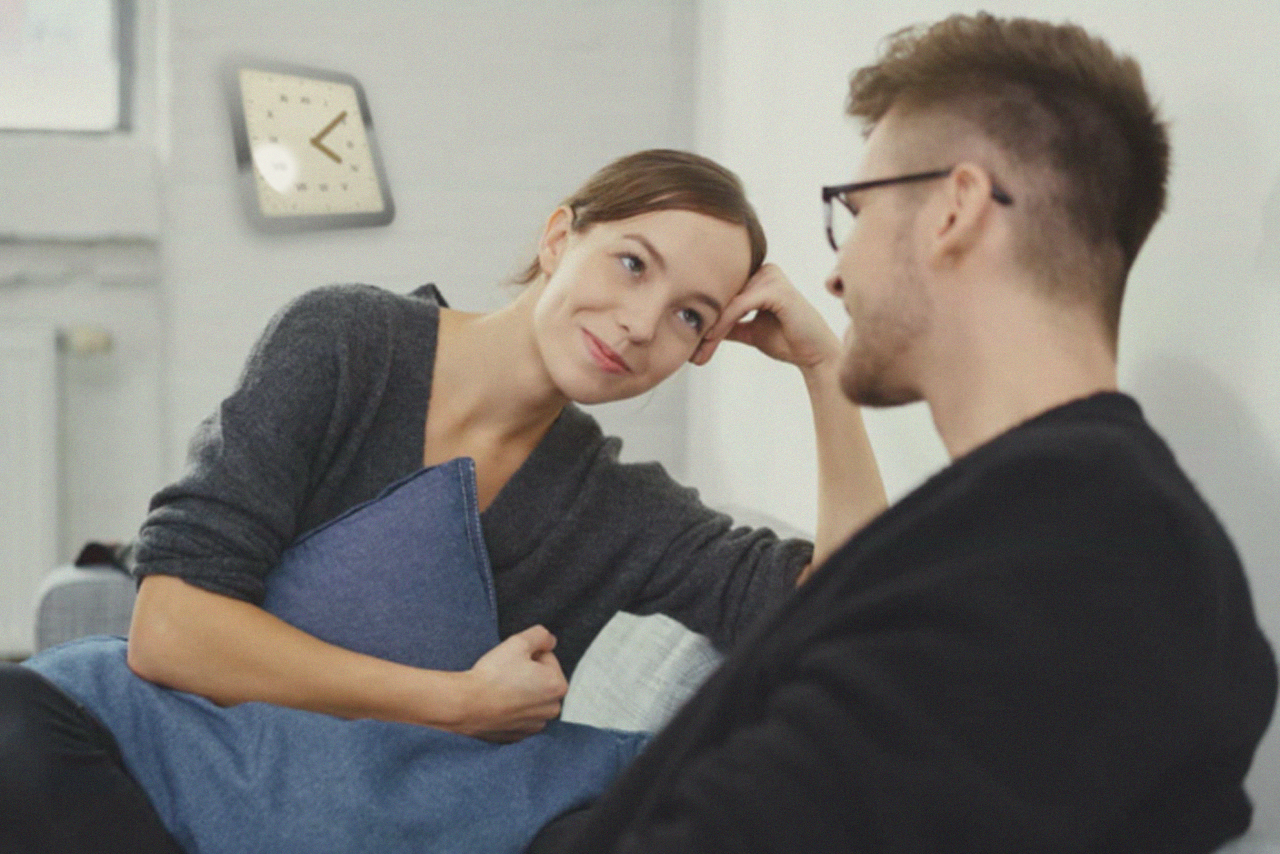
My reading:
4 h 09 min
